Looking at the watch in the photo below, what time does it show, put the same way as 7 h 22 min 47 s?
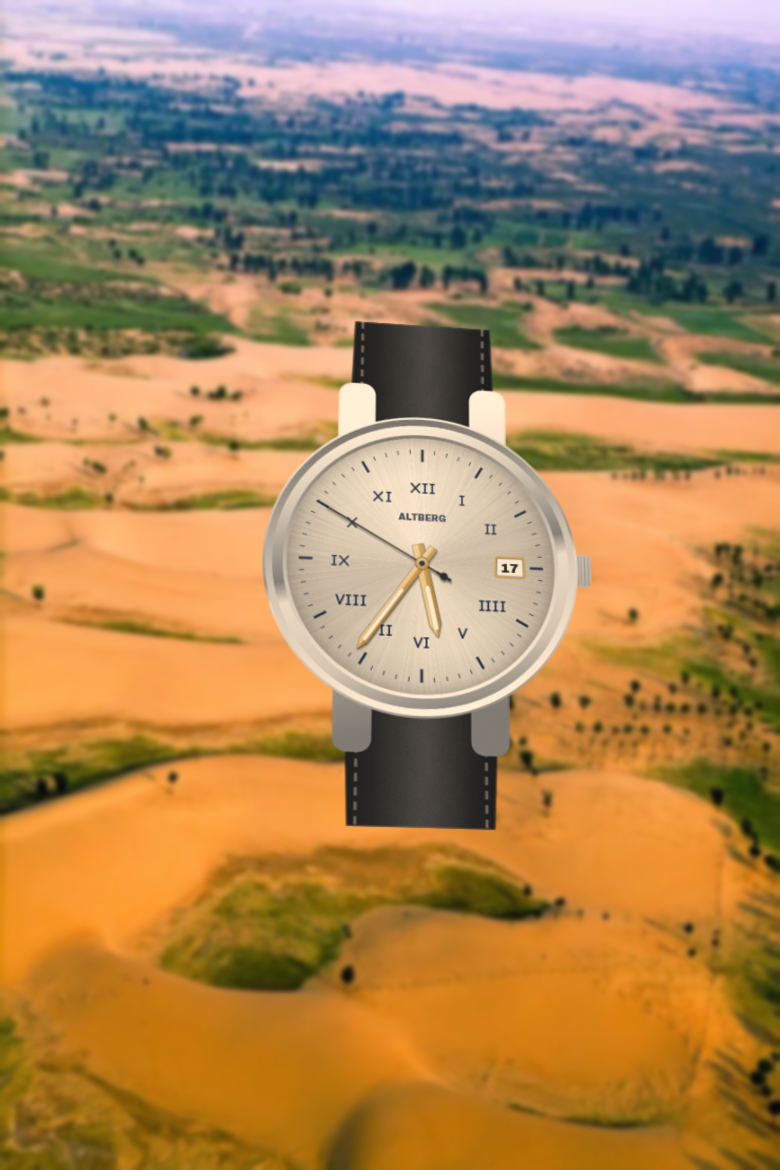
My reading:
5 h 35 min 50 s
